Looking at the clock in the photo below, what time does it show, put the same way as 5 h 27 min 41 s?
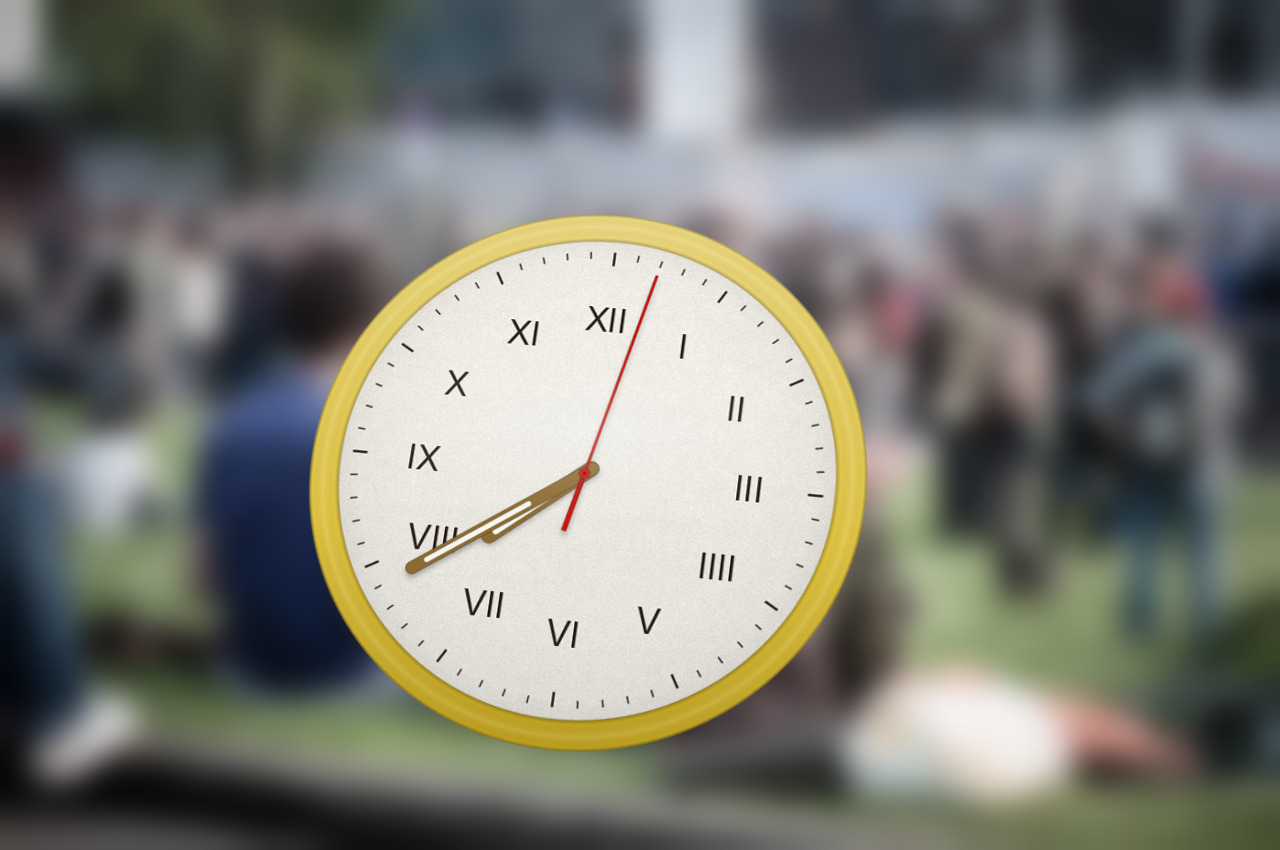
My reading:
7 h 39 min 02 s
